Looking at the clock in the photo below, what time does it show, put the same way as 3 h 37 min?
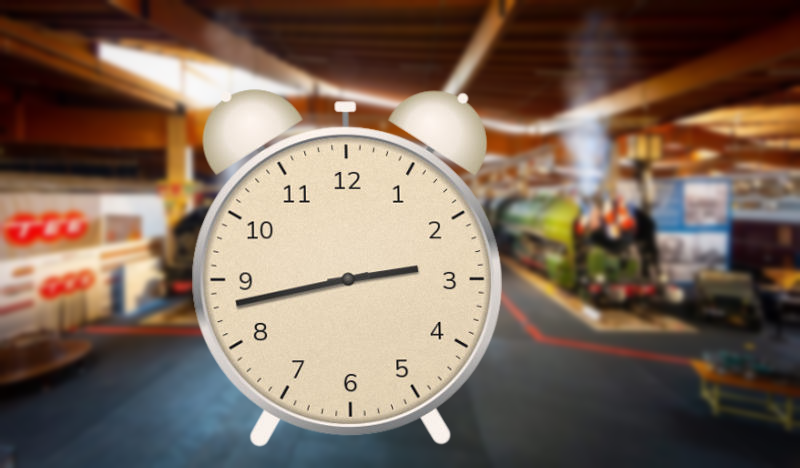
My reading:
2 h 43 min
